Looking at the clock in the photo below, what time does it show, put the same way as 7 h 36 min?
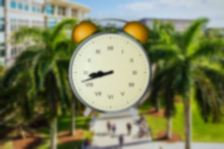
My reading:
8 h 42 min
